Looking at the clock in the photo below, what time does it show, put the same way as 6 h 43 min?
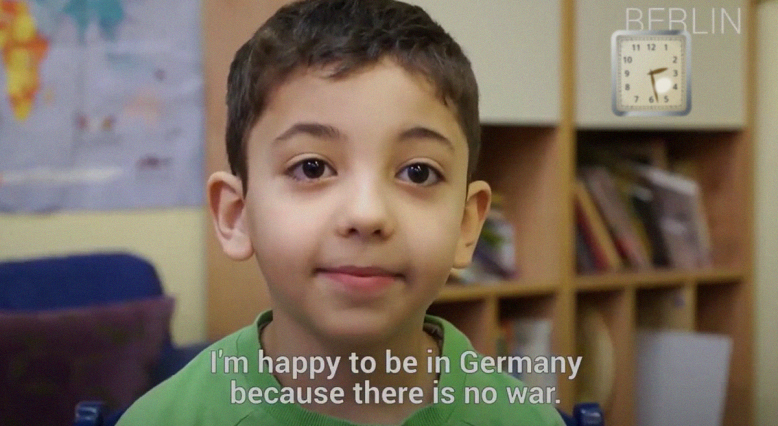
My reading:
2 h 28 min
